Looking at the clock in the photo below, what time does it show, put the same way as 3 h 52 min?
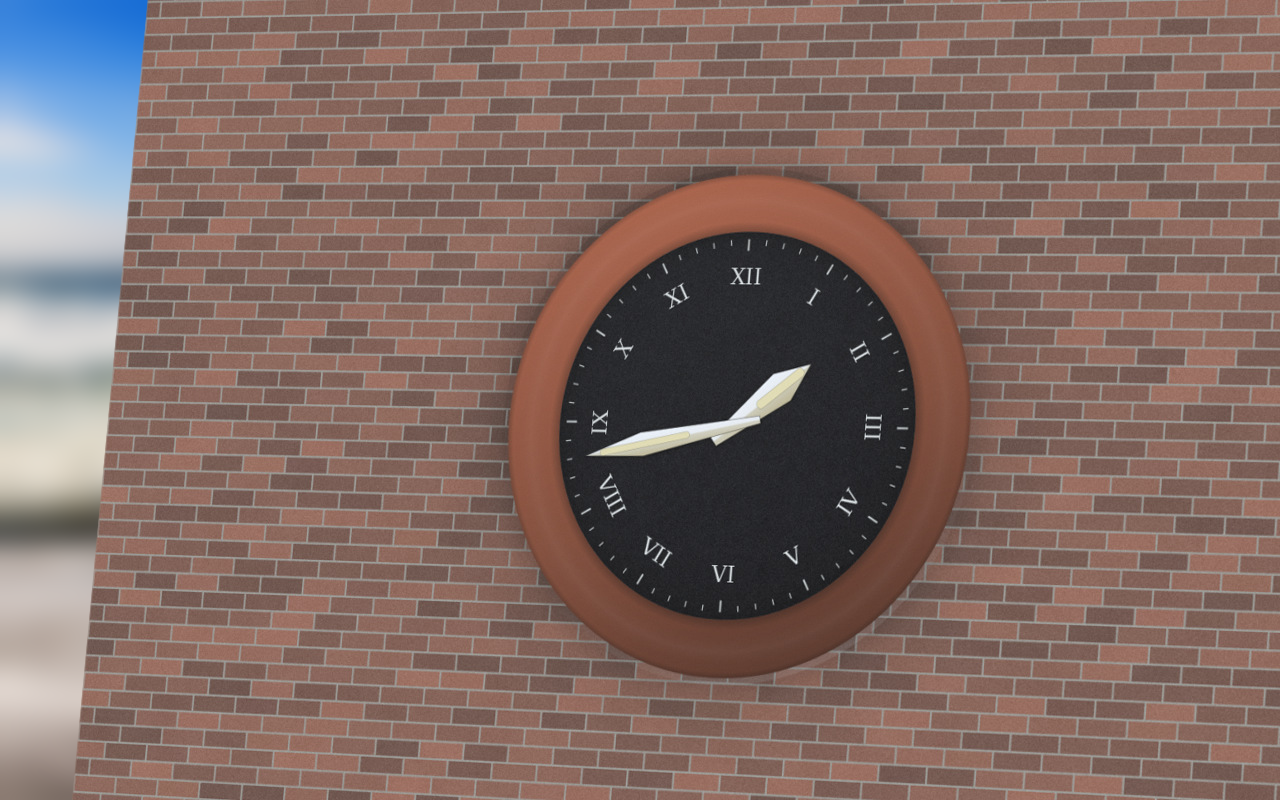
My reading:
1 h 43 min
